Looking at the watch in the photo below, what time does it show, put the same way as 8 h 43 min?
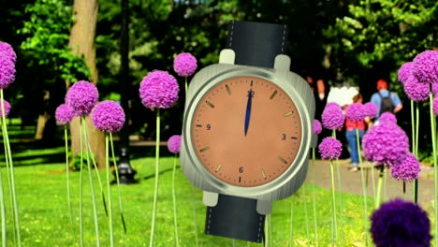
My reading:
12 h 00 min
